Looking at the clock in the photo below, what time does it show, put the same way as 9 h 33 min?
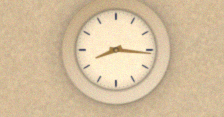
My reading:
8 h 16 min
